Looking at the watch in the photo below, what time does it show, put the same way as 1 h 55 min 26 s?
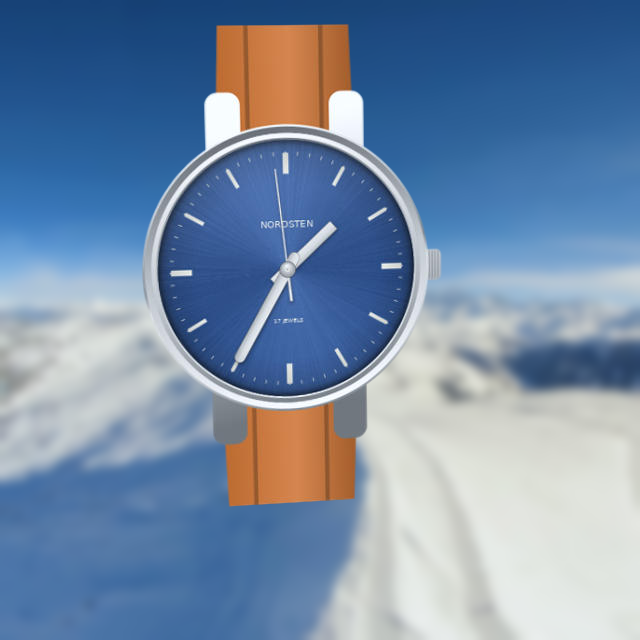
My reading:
1 h 34 min 59 s
